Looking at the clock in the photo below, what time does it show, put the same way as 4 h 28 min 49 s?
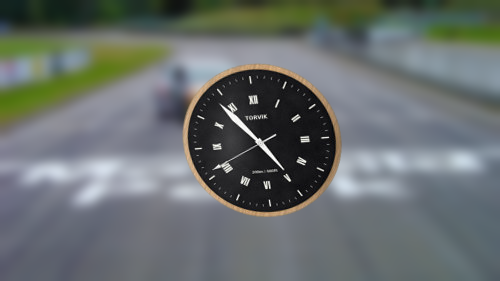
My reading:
4 h 53 min 41 s
